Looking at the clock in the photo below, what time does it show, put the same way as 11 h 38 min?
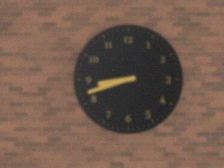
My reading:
8 h 42 min
